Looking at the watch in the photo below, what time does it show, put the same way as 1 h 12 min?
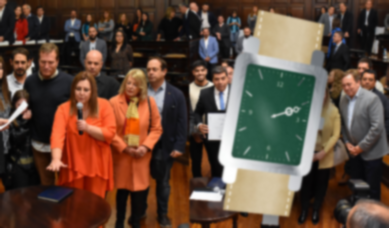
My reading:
2 h 11 min
